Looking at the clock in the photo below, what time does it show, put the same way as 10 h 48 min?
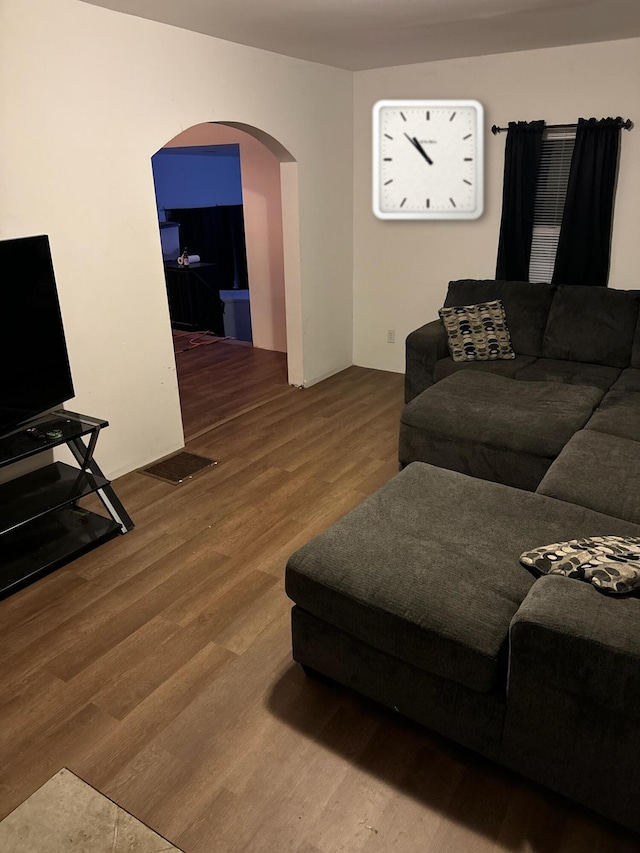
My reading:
10 h 53 min
